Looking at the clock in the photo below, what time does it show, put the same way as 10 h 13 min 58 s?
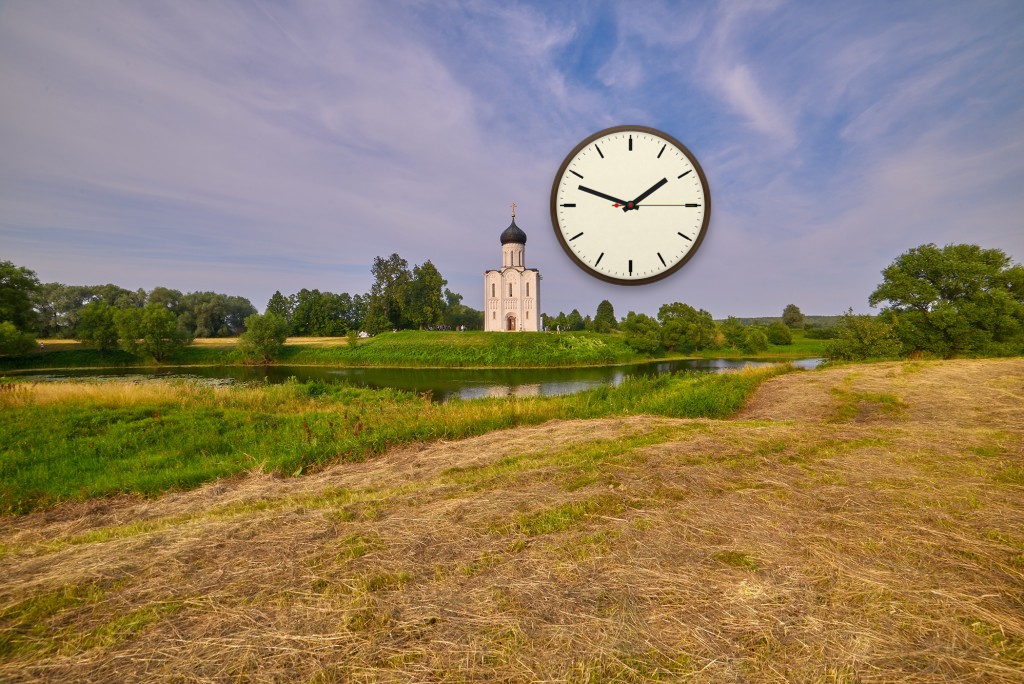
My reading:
1 h 48 min 15 s
